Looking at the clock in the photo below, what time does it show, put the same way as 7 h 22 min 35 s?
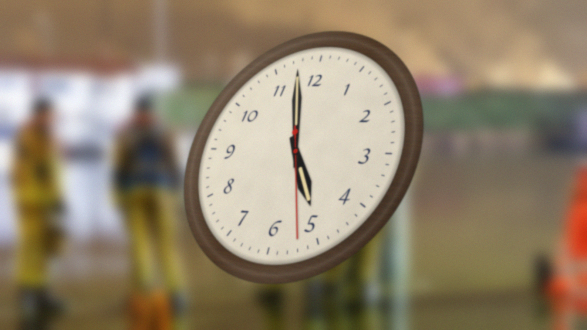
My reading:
4 h 57 min 27 s
